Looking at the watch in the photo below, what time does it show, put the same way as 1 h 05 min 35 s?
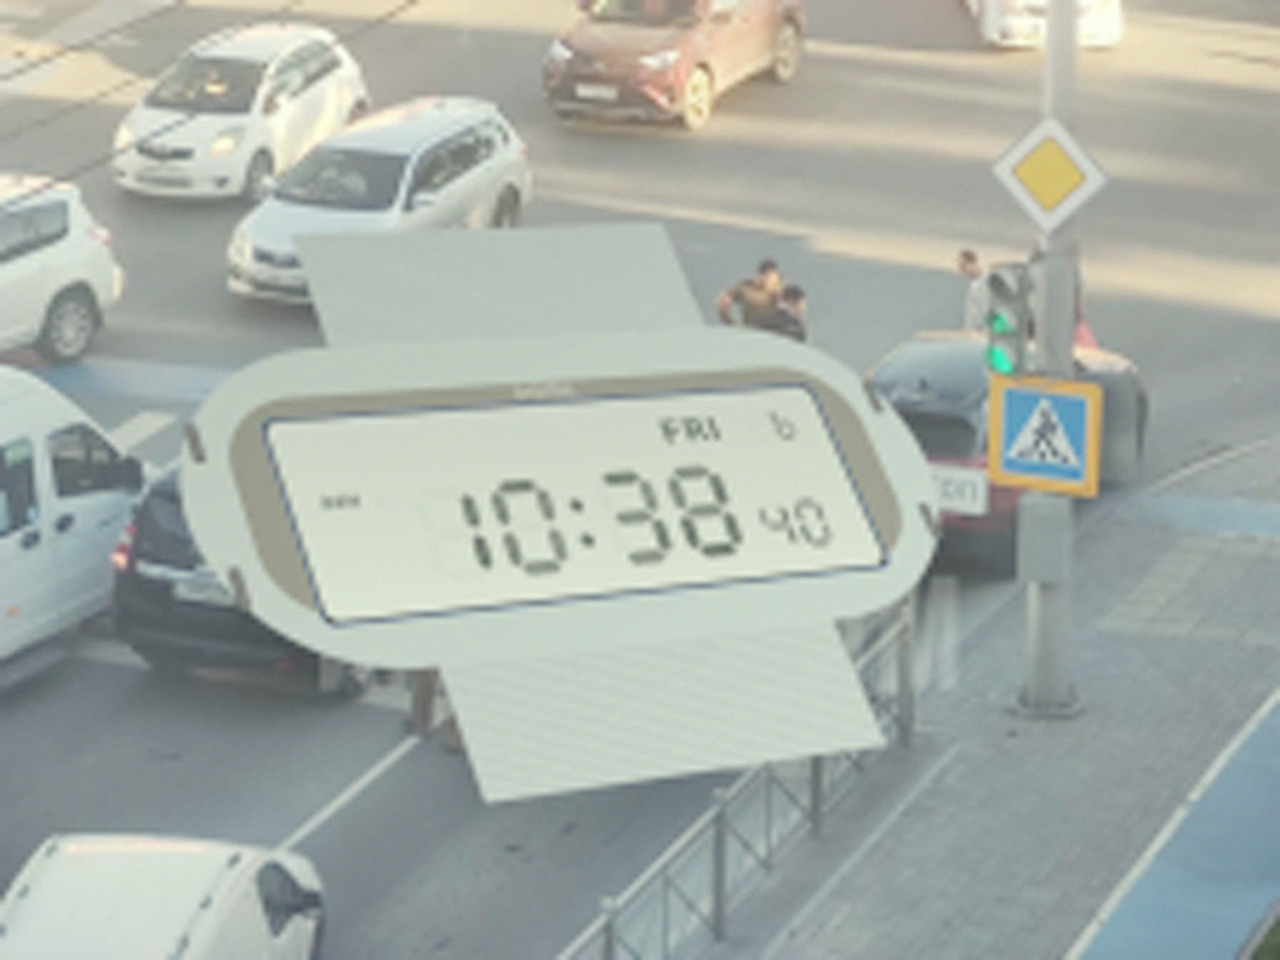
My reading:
10 h 38 min 40 s
